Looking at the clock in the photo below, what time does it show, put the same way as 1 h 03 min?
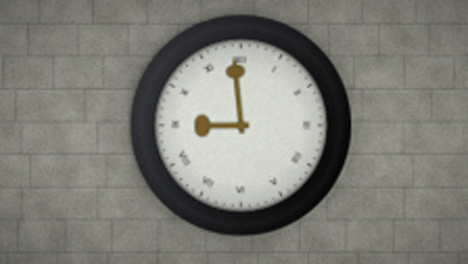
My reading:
8 h 59 min
